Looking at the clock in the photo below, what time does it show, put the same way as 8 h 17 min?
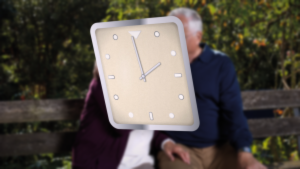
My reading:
1 h 59 min
